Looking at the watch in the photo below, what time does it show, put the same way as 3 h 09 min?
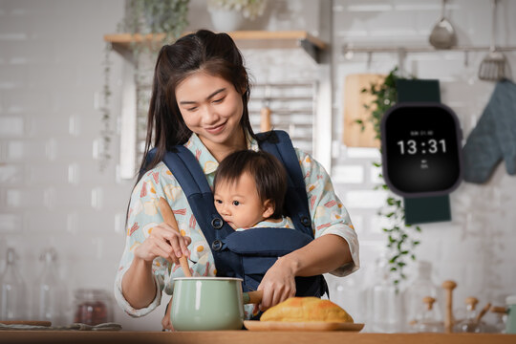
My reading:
13 h 31 min
